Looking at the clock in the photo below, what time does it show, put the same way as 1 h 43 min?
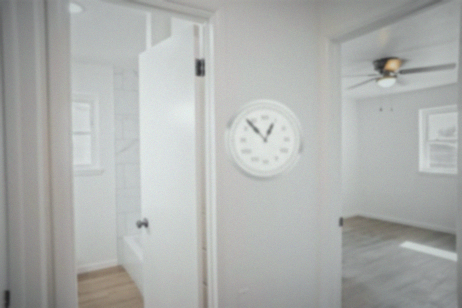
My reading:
12 h 53 min
